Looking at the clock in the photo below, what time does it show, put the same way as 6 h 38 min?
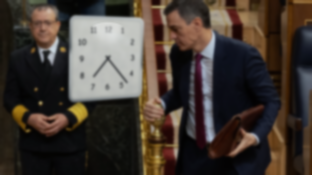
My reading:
7 h 23 min
